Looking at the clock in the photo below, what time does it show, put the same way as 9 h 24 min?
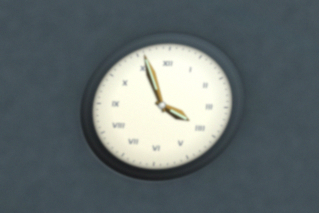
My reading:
3 h 56 min
